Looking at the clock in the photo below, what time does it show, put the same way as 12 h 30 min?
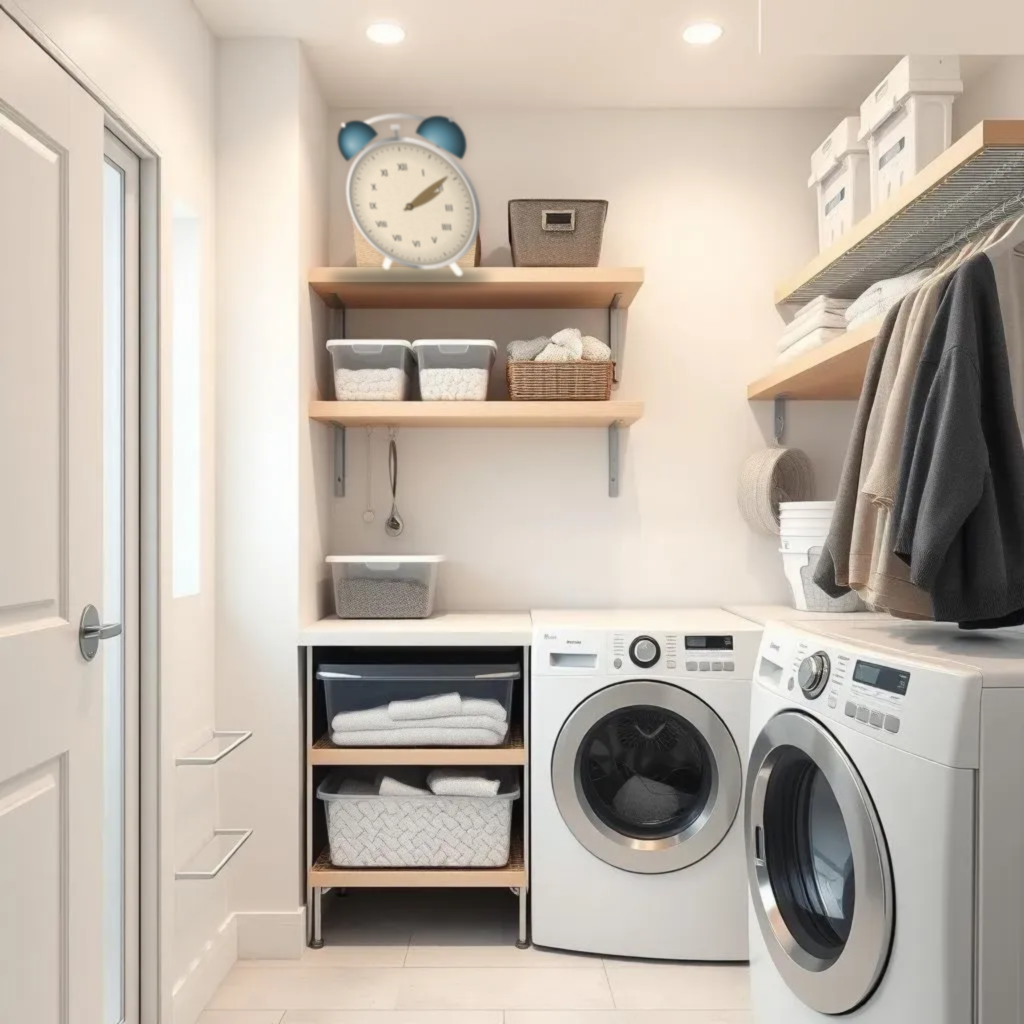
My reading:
2 h 09 min
